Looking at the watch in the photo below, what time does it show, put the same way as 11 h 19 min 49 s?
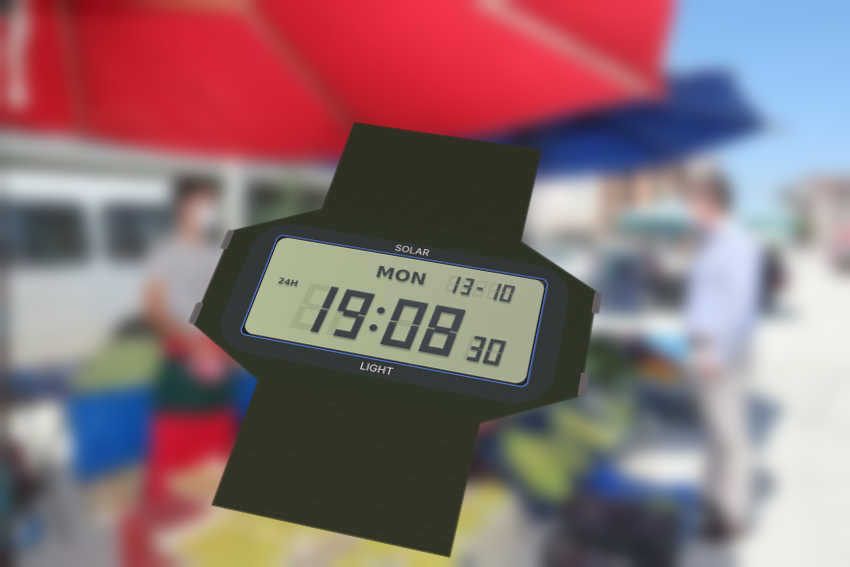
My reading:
19 h 08 min 30 s
